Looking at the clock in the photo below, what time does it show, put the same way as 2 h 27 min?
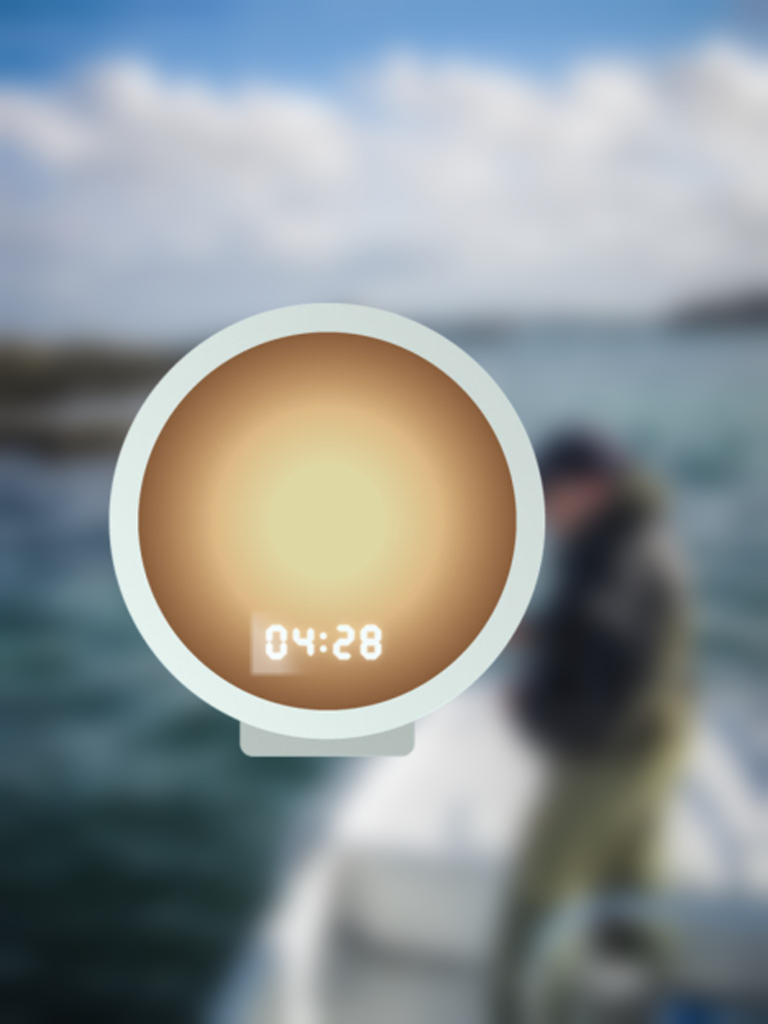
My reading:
4 h 28 min
